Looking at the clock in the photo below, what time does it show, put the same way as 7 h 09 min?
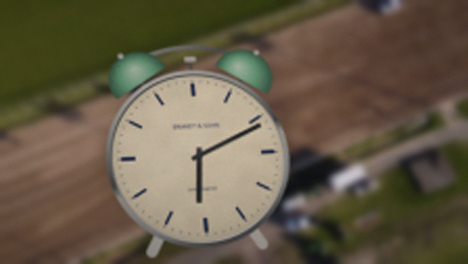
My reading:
6 h 11 min
